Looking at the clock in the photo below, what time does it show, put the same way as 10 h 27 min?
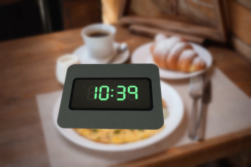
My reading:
10 h 39 min
